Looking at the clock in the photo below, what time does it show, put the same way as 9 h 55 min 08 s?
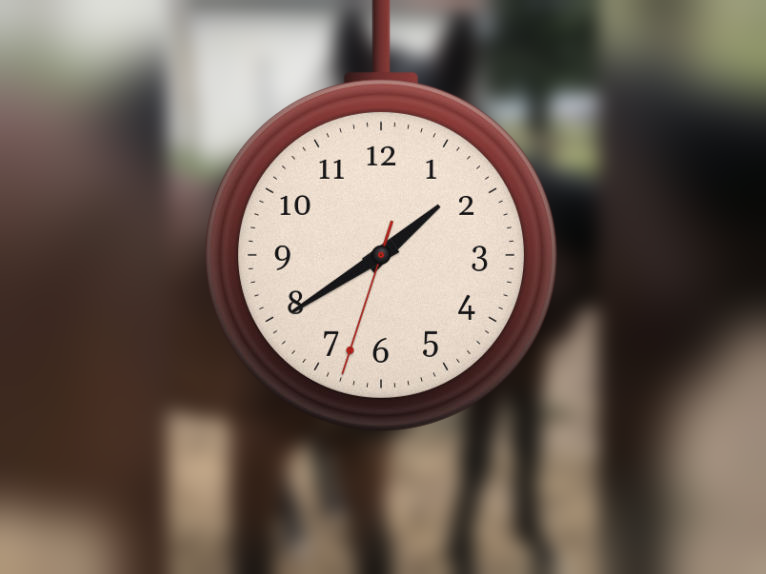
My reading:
1 h 39 min 33 s
